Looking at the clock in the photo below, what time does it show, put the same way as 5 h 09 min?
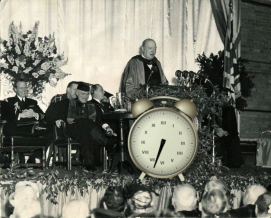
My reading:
6 h 33 min
